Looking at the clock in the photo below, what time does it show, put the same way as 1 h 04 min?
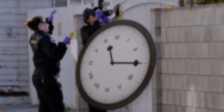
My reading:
11 h 15 min
